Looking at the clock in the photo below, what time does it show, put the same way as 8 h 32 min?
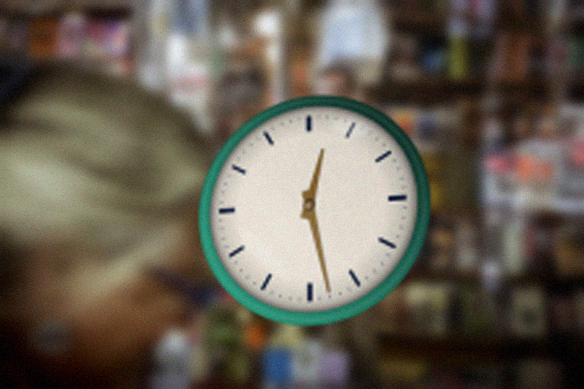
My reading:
12 h 28 min
